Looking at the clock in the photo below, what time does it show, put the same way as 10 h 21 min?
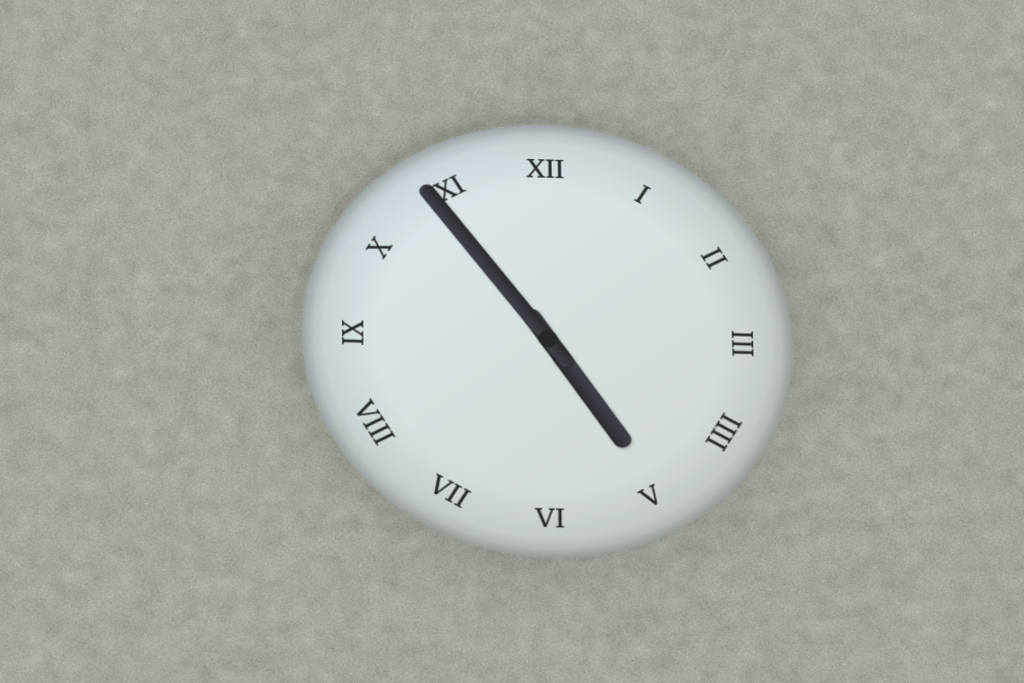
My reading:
4 h 54 min
